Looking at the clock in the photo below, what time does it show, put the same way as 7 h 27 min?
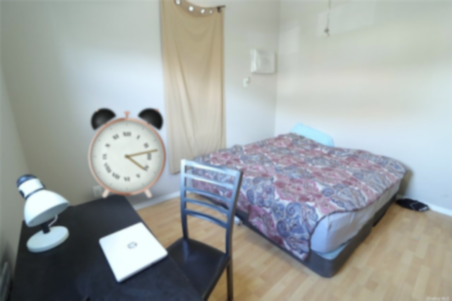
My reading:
4 h 13 min
